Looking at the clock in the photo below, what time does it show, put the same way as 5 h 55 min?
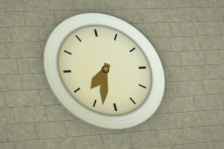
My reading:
7 h 33 min
